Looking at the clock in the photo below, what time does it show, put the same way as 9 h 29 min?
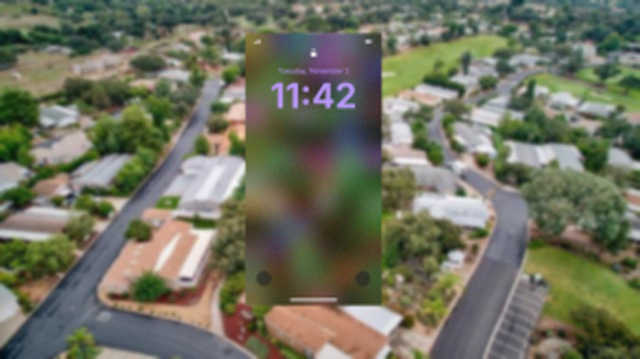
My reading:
11 h 42 min
